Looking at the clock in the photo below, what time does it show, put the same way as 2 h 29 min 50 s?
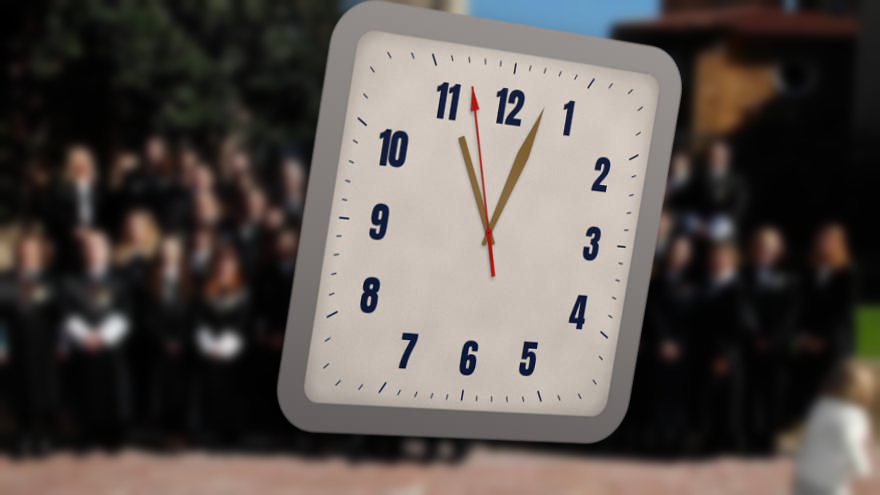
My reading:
11 h 02 min 57 s
